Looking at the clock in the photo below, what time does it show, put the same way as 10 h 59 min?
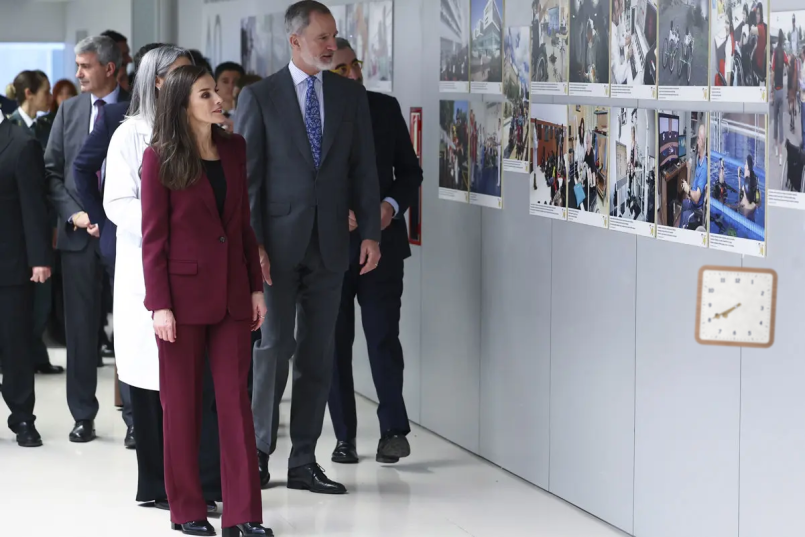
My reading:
7 h 40 min
